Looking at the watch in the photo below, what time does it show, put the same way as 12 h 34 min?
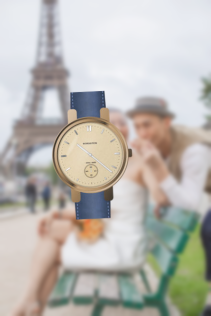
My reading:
10 h 22 min
